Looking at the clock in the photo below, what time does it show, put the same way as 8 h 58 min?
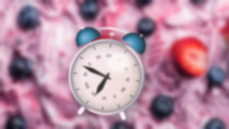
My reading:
6 h 48 min
